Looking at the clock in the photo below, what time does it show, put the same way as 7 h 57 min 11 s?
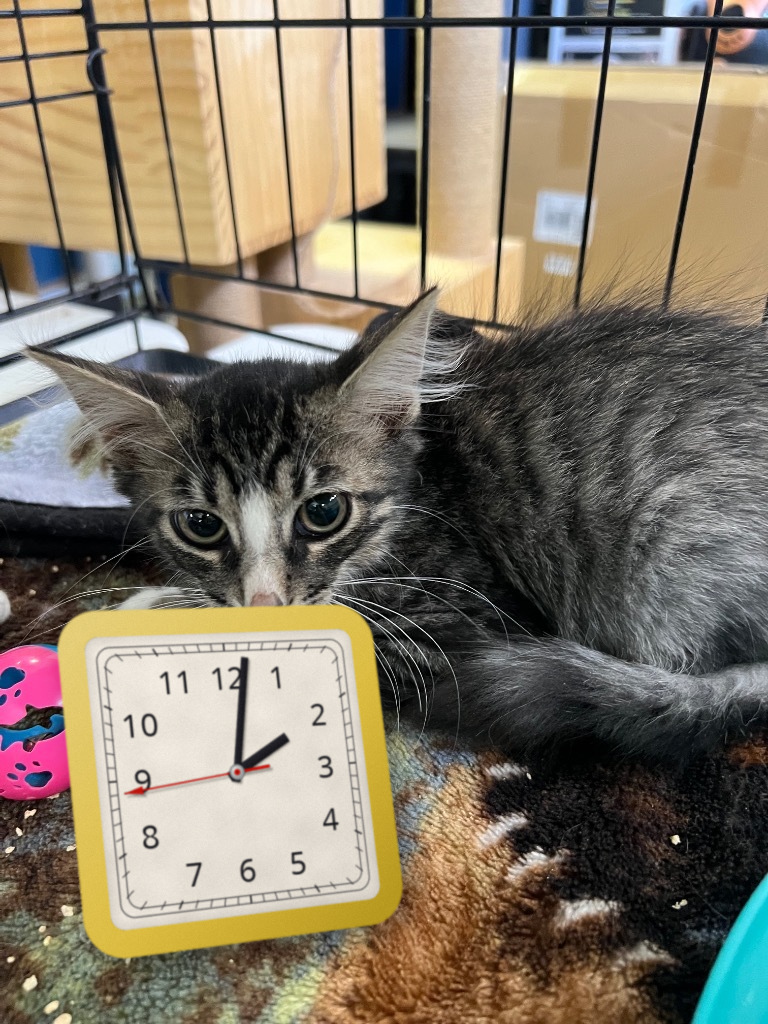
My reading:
2 h 01 min 44 s
